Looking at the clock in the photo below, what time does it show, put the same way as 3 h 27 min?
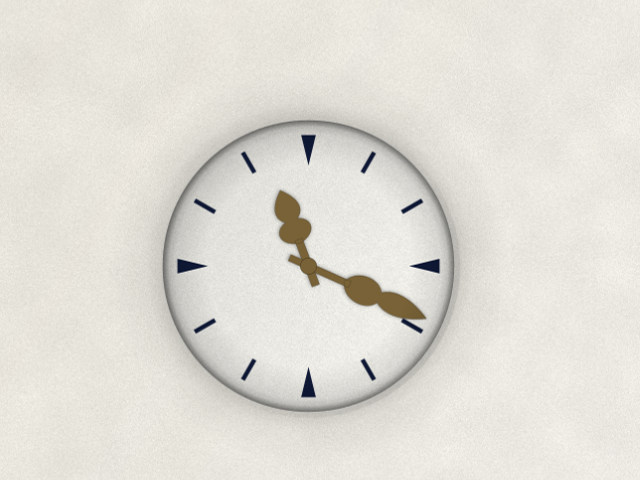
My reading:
11 h 19 min
